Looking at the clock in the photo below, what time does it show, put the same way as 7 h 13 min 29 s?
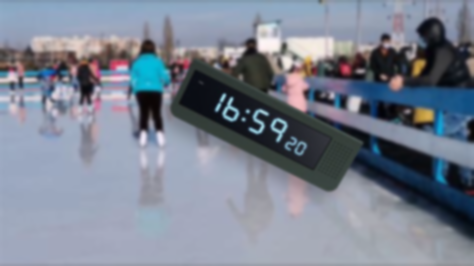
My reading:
16 h 59 min 20 s
